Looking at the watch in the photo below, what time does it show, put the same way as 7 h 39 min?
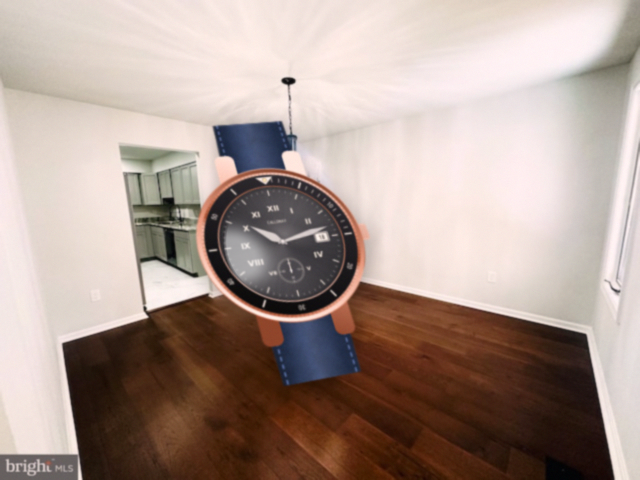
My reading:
10 h 13 min
